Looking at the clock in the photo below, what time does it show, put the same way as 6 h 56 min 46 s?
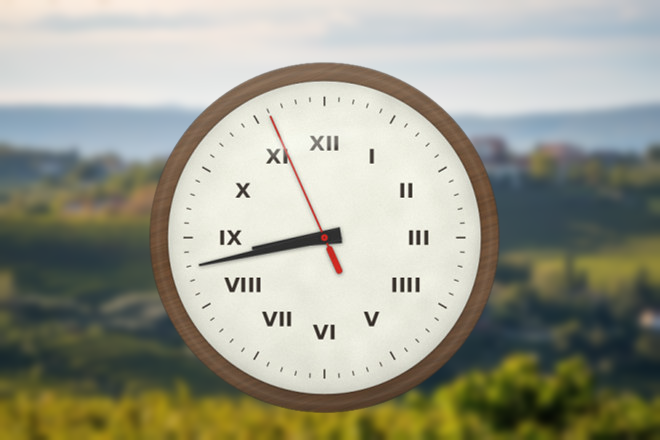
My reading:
8 h 42 min 56 s
